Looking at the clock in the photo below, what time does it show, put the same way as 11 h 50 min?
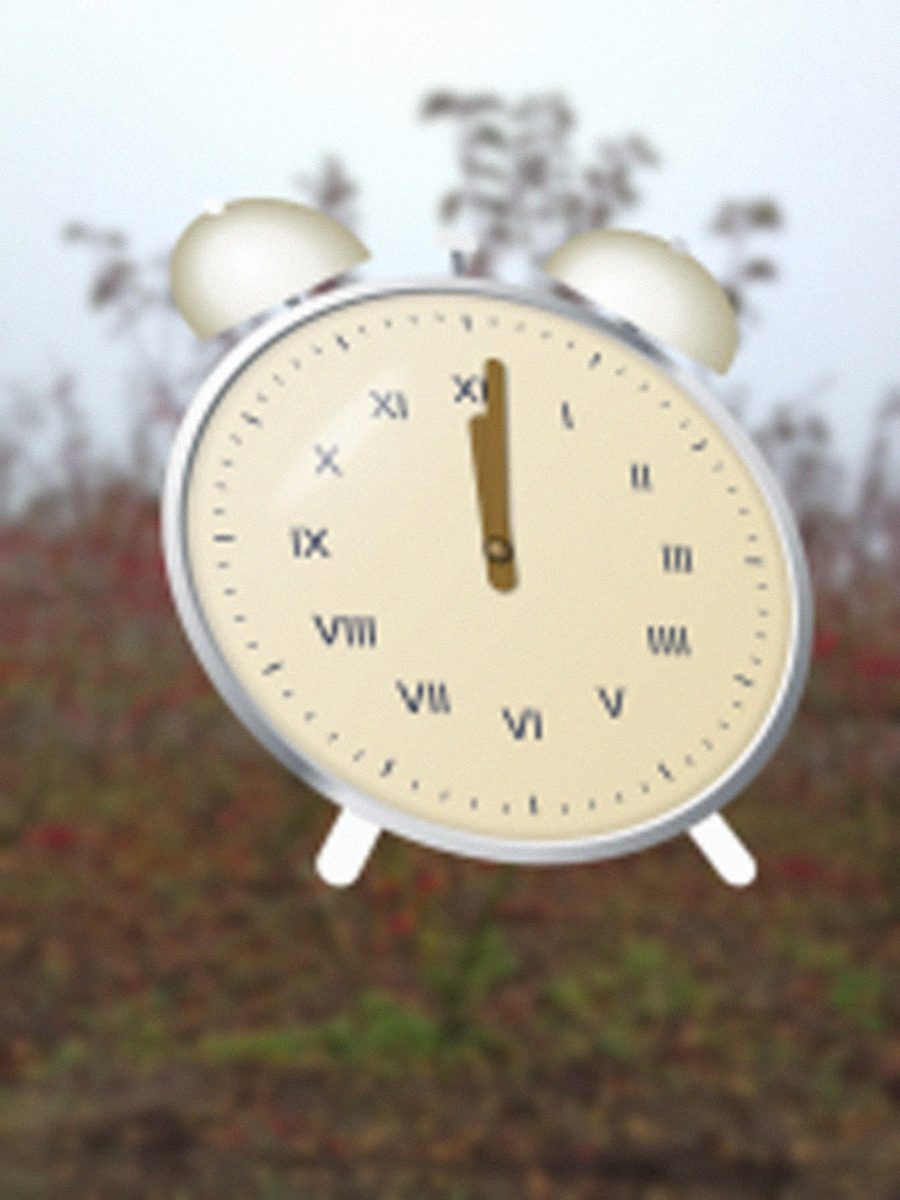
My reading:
12 h 01 min
